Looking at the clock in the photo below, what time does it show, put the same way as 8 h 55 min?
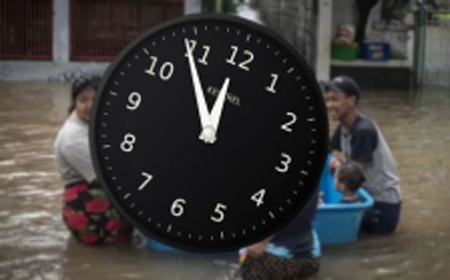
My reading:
11 h 54 min
